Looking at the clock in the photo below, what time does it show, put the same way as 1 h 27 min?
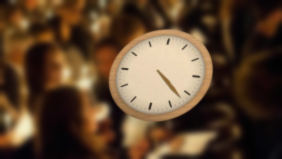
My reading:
4 h 22 min
